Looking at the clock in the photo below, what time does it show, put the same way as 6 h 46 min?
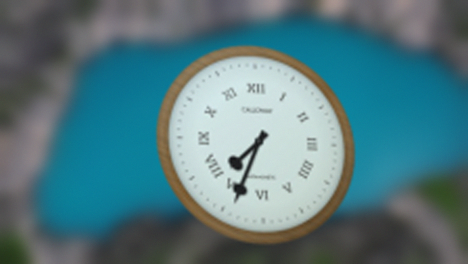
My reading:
7 h 34 min
